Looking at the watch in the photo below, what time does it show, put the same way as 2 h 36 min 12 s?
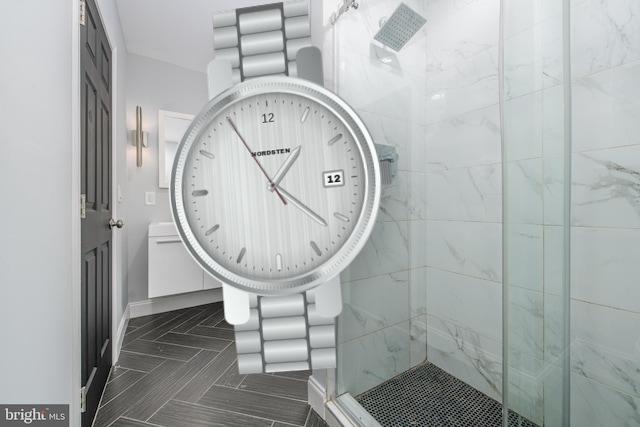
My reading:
1 h 21 min 55 s
